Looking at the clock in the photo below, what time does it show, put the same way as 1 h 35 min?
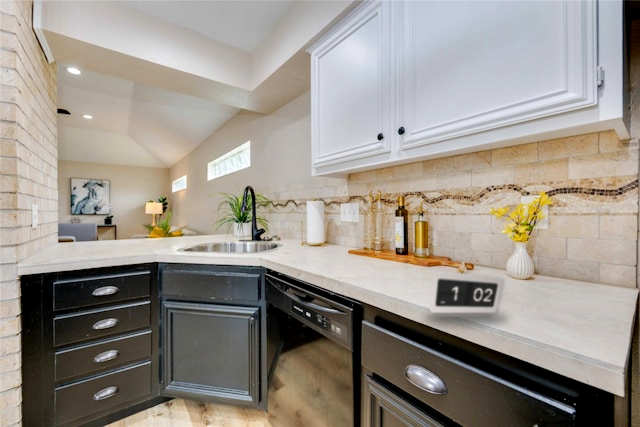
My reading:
1 h 02 min
